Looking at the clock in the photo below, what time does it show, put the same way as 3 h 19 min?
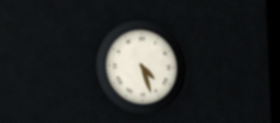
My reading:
4 h 27 min
